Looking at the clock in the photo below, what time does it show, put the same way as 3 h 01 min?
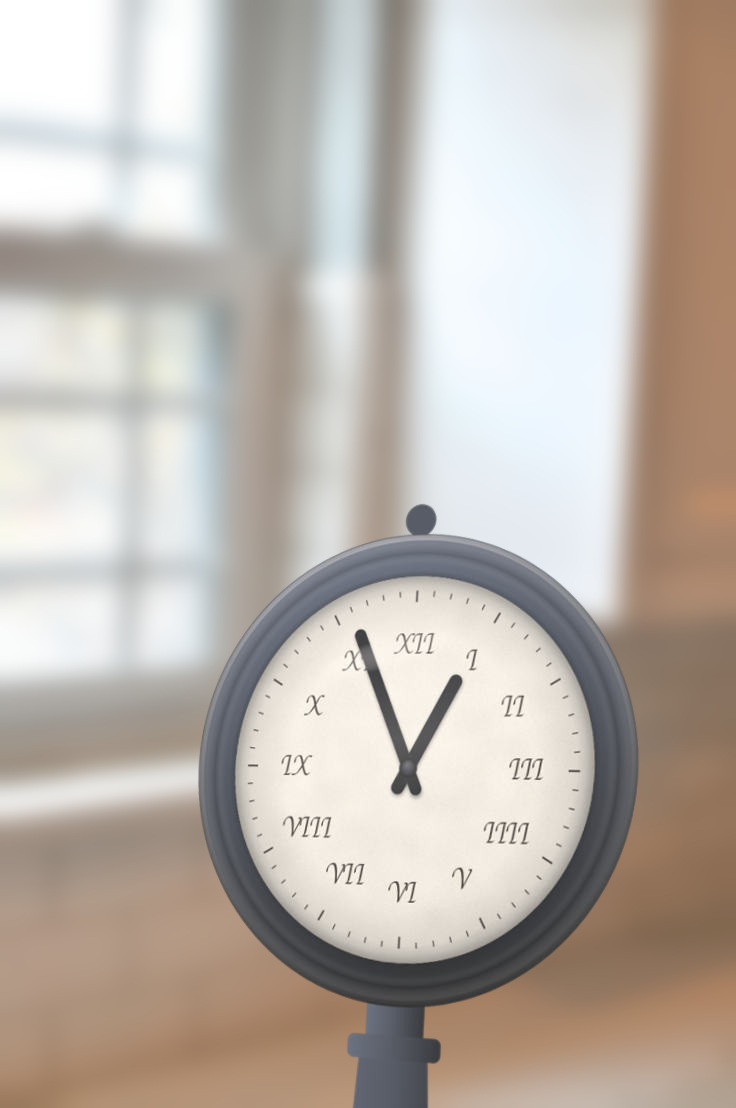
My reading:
12 h 56 min
